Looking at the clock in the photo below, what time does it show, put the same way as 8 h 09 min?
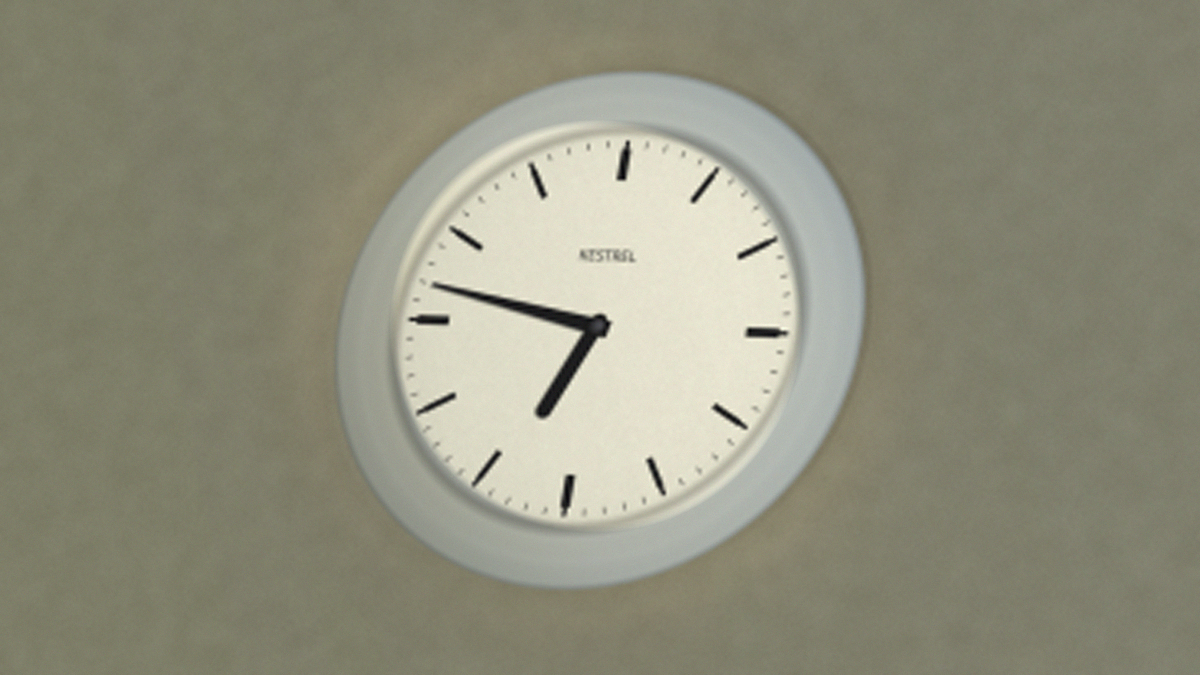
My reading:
6 h 47 min
